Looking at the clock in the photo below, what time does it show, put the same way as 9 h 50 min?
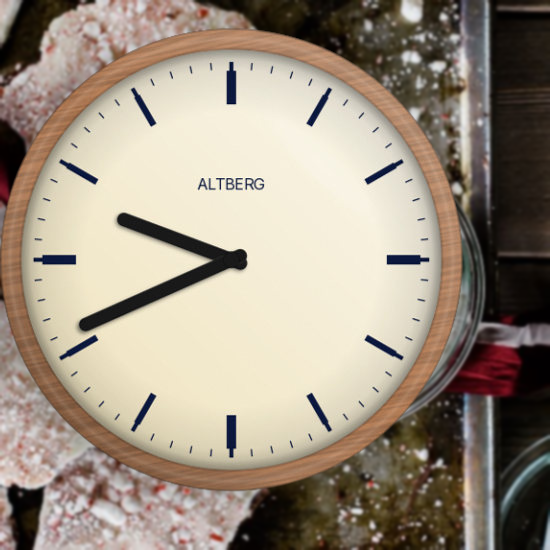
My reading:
9 h 41 min
